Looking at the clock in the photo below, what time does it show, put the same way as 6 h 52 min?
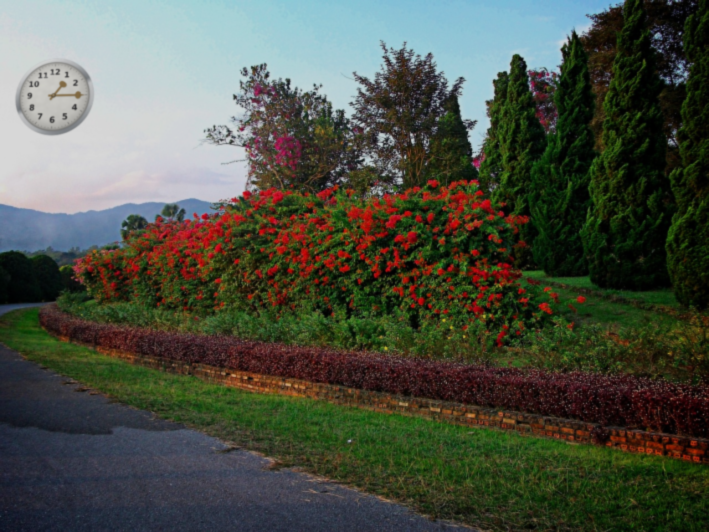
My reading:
1 h 15 min
